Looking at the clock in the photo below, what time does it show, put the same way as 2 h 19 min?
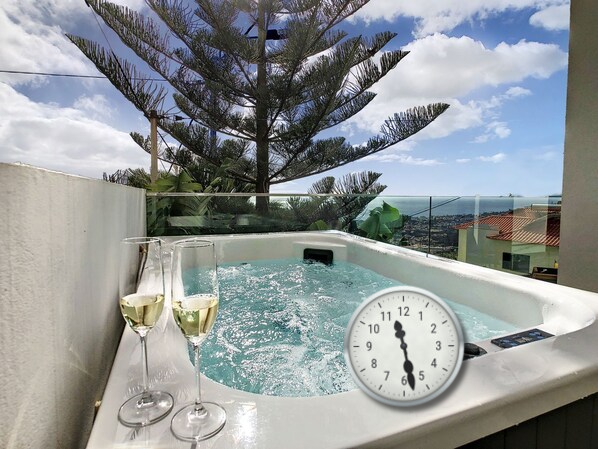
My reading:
11 h 28 min
